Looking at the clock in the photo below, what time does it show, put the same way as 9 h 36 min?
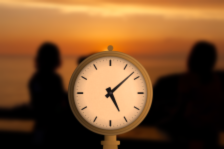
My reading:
5 h 08 min
